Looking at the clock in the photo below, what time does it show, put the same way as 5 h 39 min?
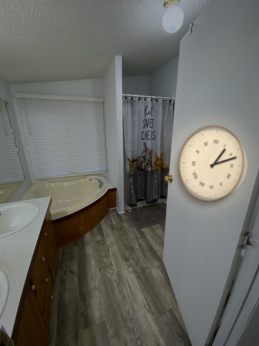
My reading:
1 h 12 min
